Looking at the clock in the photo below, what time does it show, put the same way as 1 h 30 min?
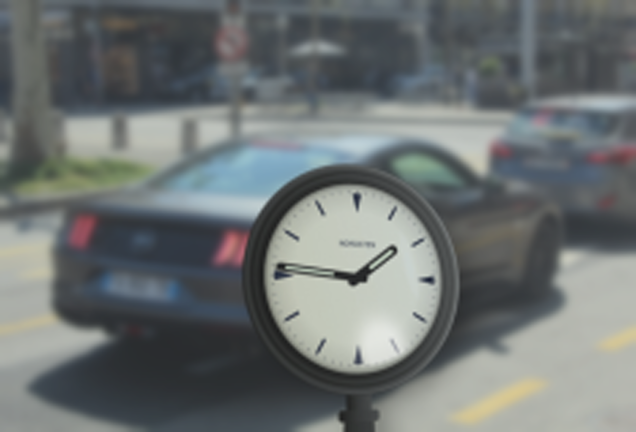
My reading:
1 h 46 min
